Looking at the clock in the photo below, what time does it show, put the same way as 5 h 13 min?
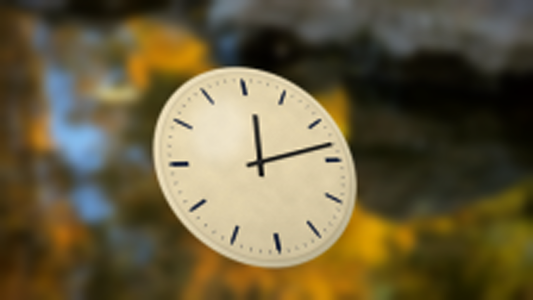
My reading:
12 h 13 min
